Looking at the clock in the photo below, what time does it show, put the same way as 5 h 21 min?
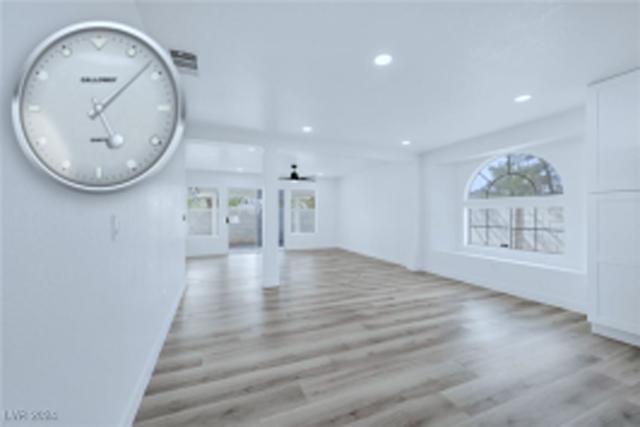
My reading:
5 h 08 min
